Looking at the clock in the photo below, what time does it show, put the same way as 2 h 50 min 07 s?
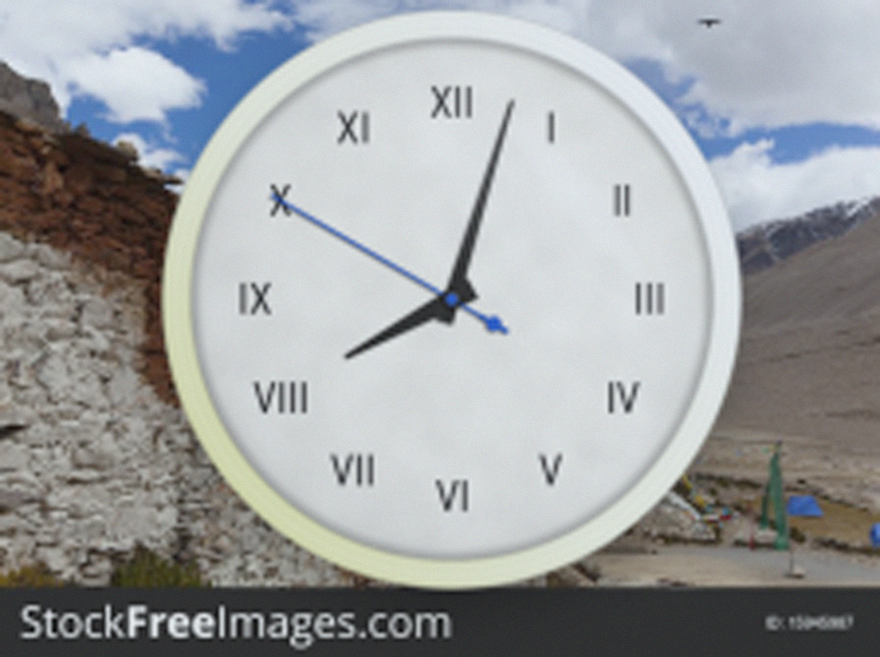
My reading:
8 h 02 min 50 s
